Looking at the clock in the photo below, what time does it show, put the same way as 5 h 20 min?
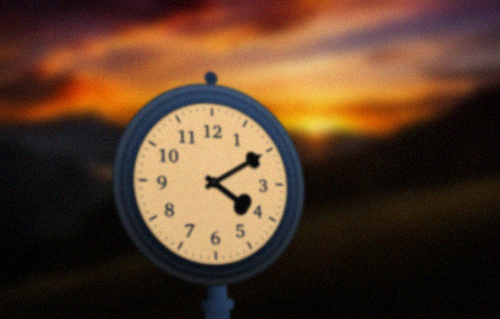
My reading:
4 h 10 min
